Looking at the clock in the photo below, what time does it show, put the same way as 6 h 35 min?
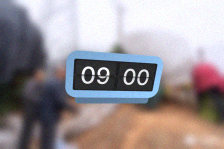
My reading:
9 h 00 min
